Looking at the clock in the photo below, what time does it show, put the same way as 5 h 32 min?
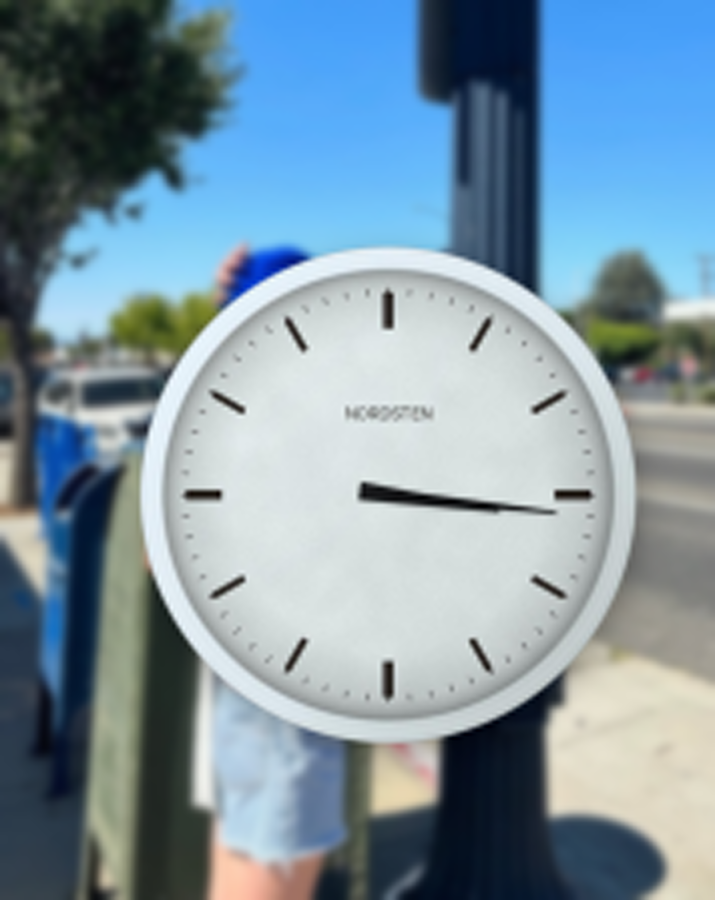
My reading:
3 h 16 min
